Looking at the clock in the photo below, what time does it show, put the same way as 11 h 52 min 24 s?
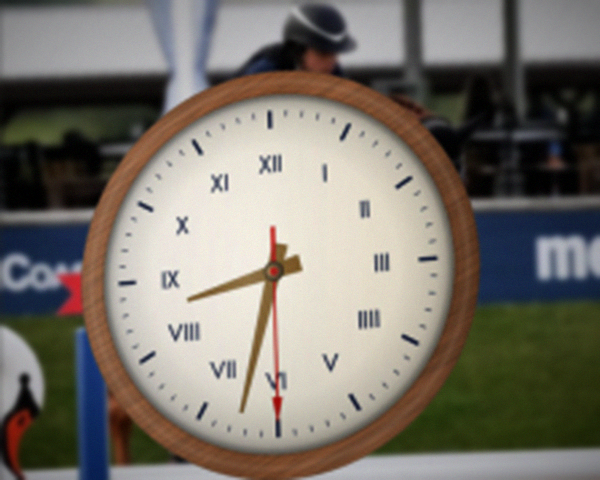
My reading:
8 h 32 min 30 s
